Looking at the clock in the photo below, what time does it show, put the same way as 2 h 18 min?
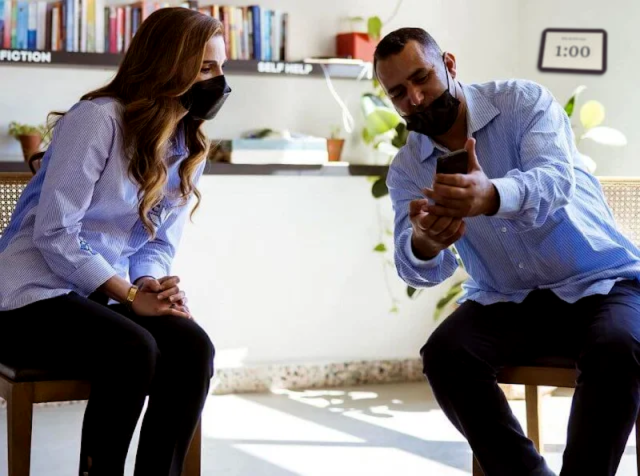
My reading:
1 h 00 min
